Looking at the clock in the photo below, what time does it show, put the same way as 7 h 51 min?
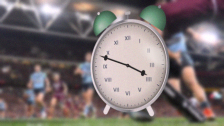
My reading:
3 h 48 min
